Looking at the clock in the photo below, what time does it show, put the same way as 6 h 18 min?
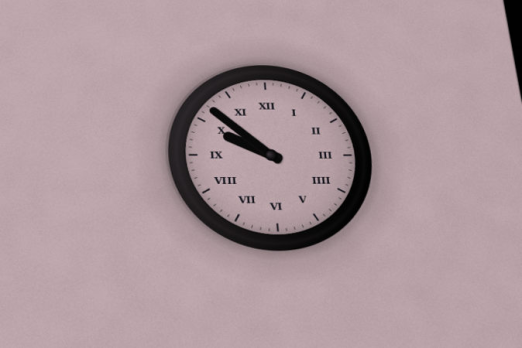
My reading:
9 h 52 min
